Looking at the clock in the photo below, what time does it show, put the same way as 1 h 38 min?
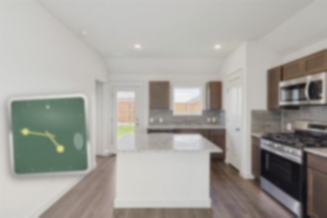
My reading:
4 h 47 min
